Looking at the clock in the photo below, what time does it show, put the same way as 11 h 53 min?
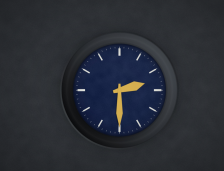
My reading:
2 h 30 min
